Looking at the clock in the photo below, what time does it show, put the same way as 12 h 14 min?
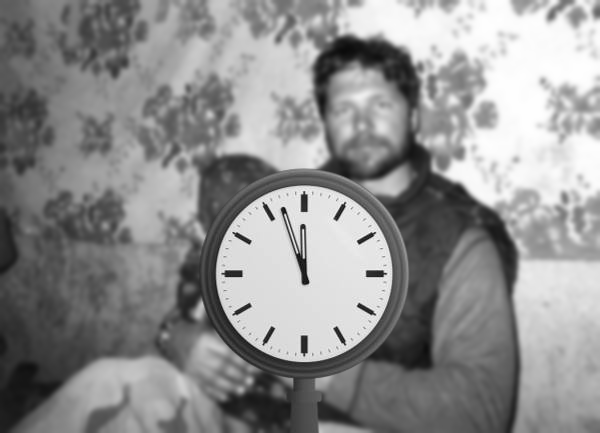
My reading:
11 h 57 min
